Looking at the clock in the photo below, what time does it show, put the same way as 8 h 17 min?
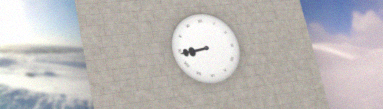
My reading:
8 h 44 min
